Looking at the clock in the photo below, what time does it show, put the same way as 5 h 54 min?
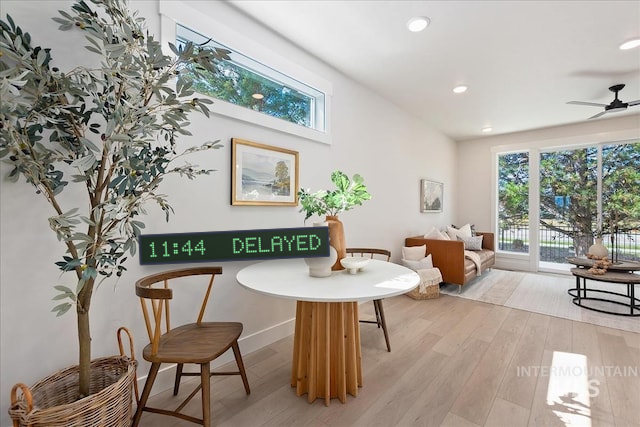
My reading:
11 h 44 min
